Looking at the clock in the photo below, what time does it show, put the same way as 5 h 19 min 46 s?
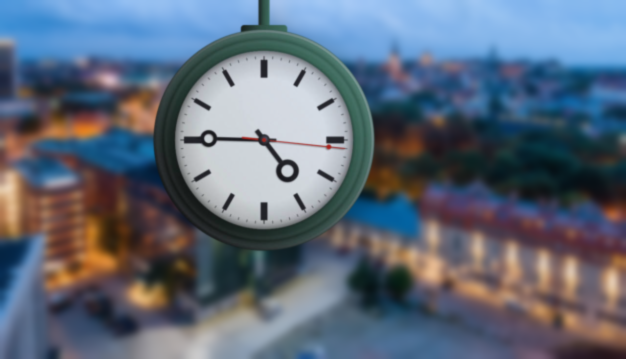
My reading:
4 h 45 min 16 s
